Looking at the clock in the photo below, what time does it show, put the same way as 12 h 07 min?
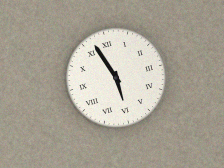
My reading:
5 h 57 min
